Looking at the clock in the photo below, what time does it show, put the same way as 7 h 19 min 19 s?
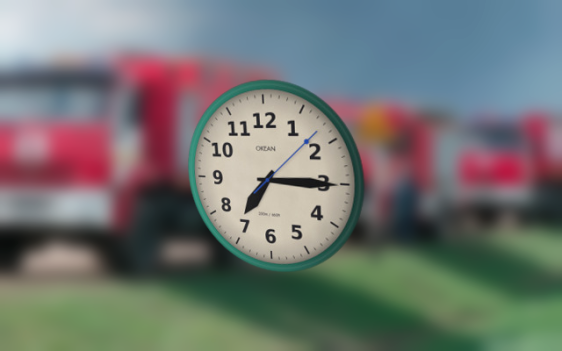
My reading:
7 h 15 min 08 s
